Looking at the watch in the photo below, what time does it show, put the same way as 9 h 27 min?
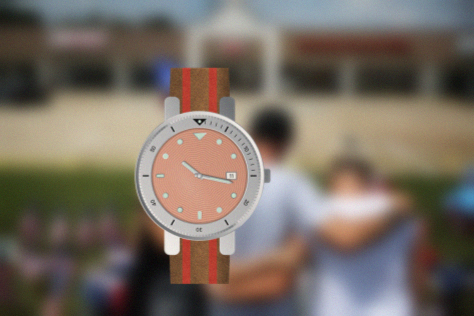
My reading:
10 h 17 min
